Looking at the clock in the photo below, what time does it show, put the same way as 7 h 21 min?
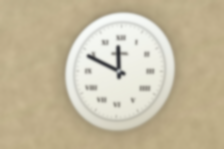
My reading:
11 h 49 min
